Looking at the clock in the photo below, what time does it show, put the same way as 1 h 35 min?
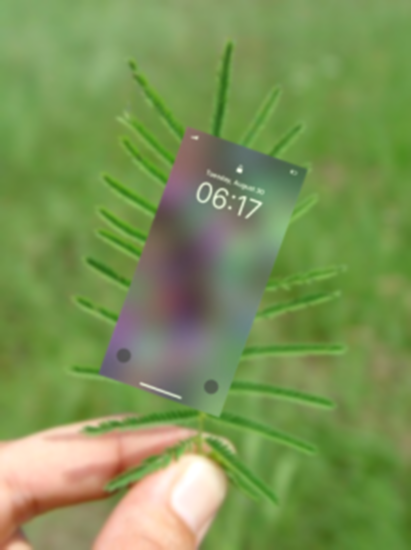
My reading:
6 h 17 min
